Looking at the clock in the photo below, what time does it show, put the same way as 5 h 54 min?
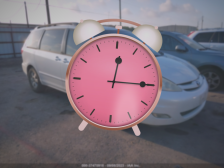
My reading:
12 h 15 min
